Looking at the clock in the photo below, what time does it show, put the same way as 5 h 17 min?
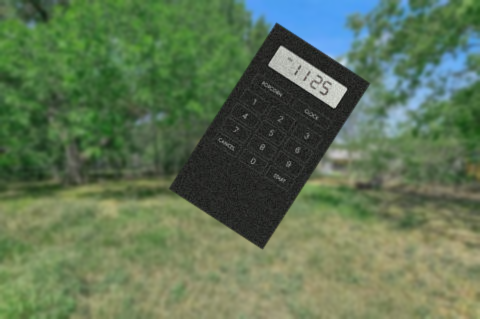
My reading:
11 h 25 min
